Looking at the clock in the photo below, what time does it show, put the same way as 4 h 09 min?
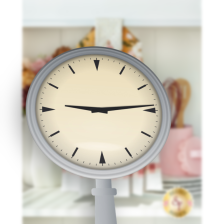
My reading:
9 h 14 min
